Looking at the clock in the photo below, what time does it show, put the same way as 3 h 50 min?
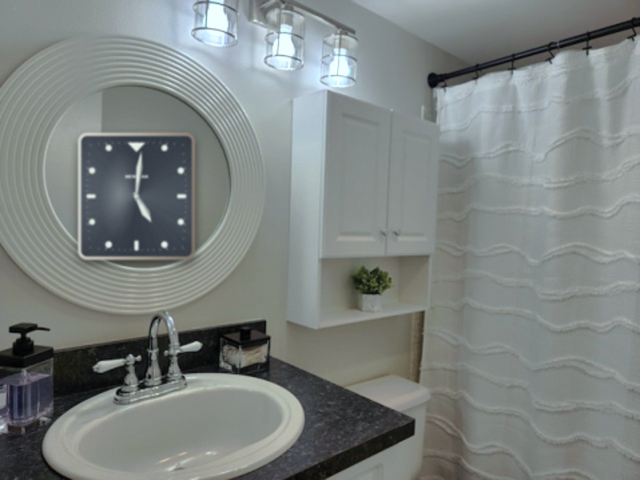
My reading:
5 h 01 min
